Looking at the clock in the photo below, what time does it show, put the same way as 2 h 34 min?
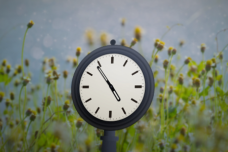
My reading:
4 h 54 min
